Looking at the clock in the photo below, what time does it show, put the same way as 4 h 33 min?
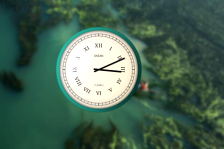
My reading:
3 h 11 min
